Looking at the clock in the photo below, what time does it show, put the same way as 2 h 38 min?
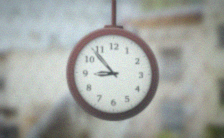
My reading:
8 h 53 min
